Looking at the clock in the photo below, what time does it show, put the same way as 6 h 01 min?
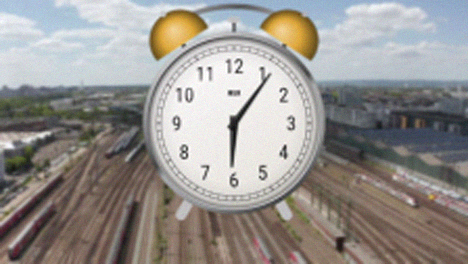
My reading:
6 h 06 min
